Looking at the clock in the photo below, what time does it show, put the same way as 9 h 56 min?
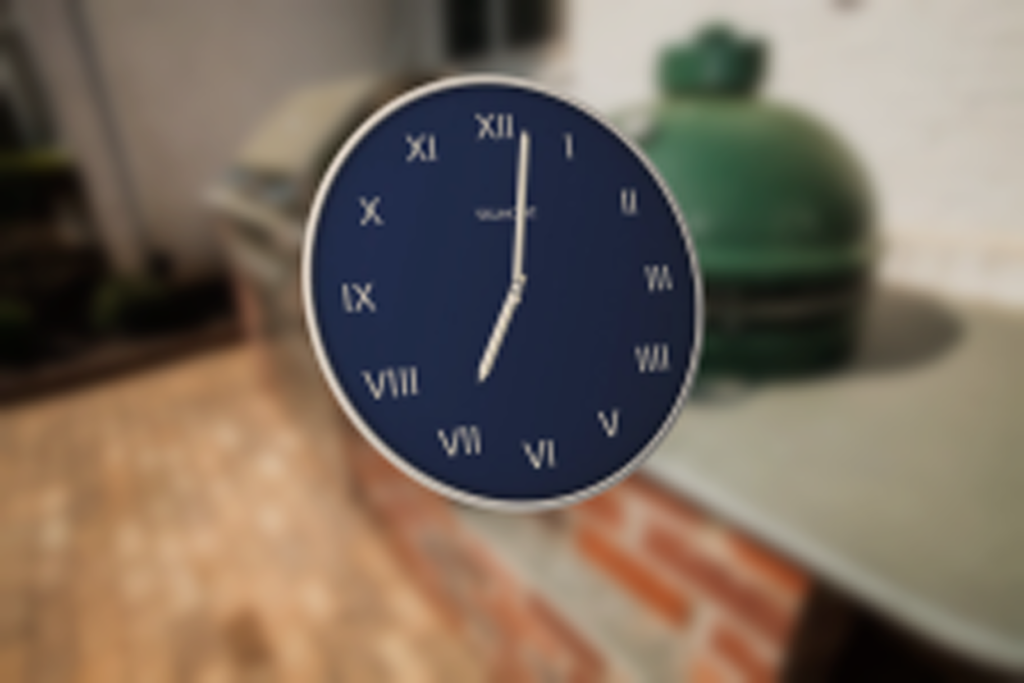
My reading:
7 h 02 min
